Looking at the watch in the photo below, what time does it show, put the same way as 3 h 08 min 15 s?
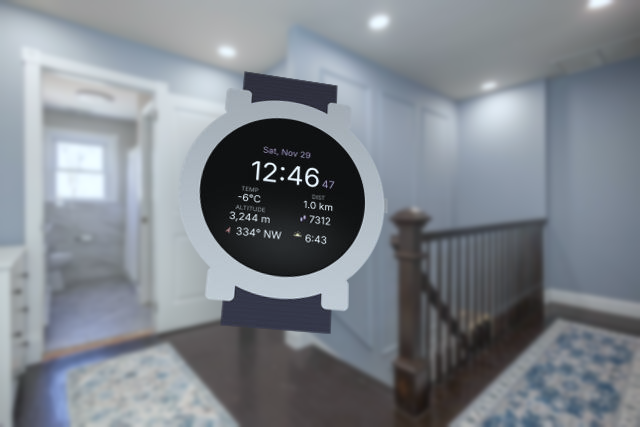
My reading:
12 h 46 min 47 s
